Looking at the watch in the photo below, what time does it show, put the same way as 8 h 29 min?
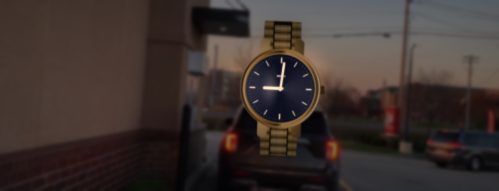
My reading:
9 h 01 min
